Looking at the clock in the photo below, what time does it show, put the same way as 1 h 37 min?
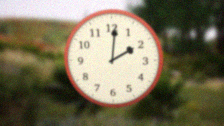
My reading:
2 h 01 min
